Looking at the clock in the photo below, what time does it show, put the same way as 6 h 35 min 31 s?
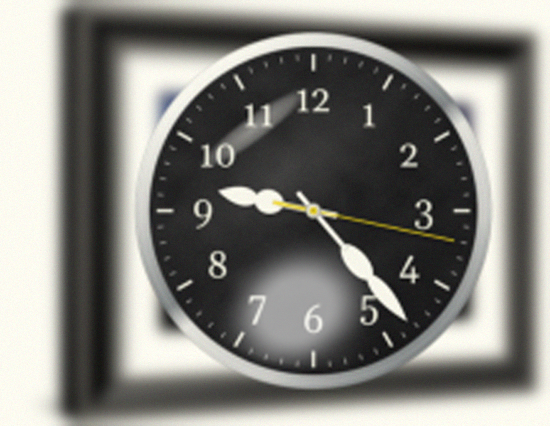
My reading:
9 h 23 min 17 s
